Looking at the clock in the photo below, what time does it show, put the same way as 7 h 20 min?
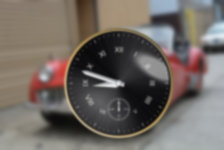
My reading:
8 h 48 min
